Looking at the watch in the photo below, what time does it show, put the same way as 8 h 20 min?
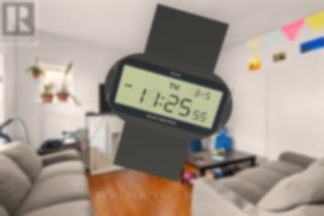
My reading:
11 h 25 min
